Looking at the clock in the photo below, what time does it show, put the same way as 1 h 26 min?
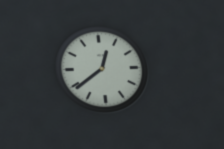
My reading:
12 h 39 min
